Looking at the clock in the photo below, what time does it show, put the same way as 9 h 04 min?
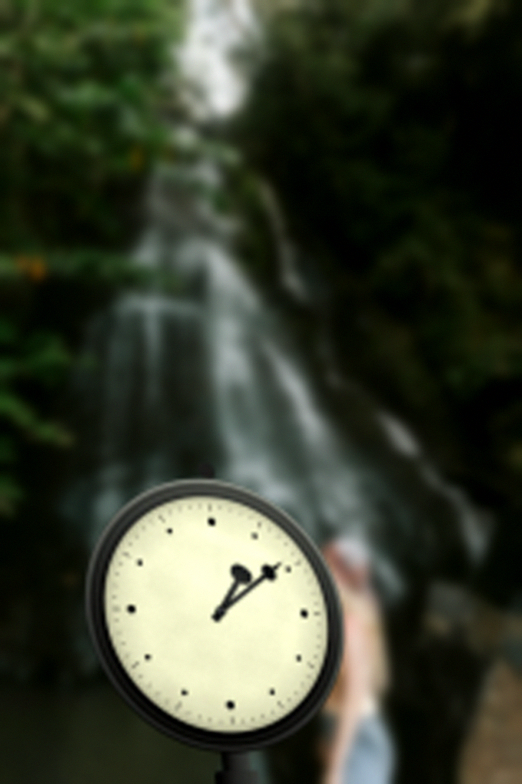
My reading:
1 h 09 min
